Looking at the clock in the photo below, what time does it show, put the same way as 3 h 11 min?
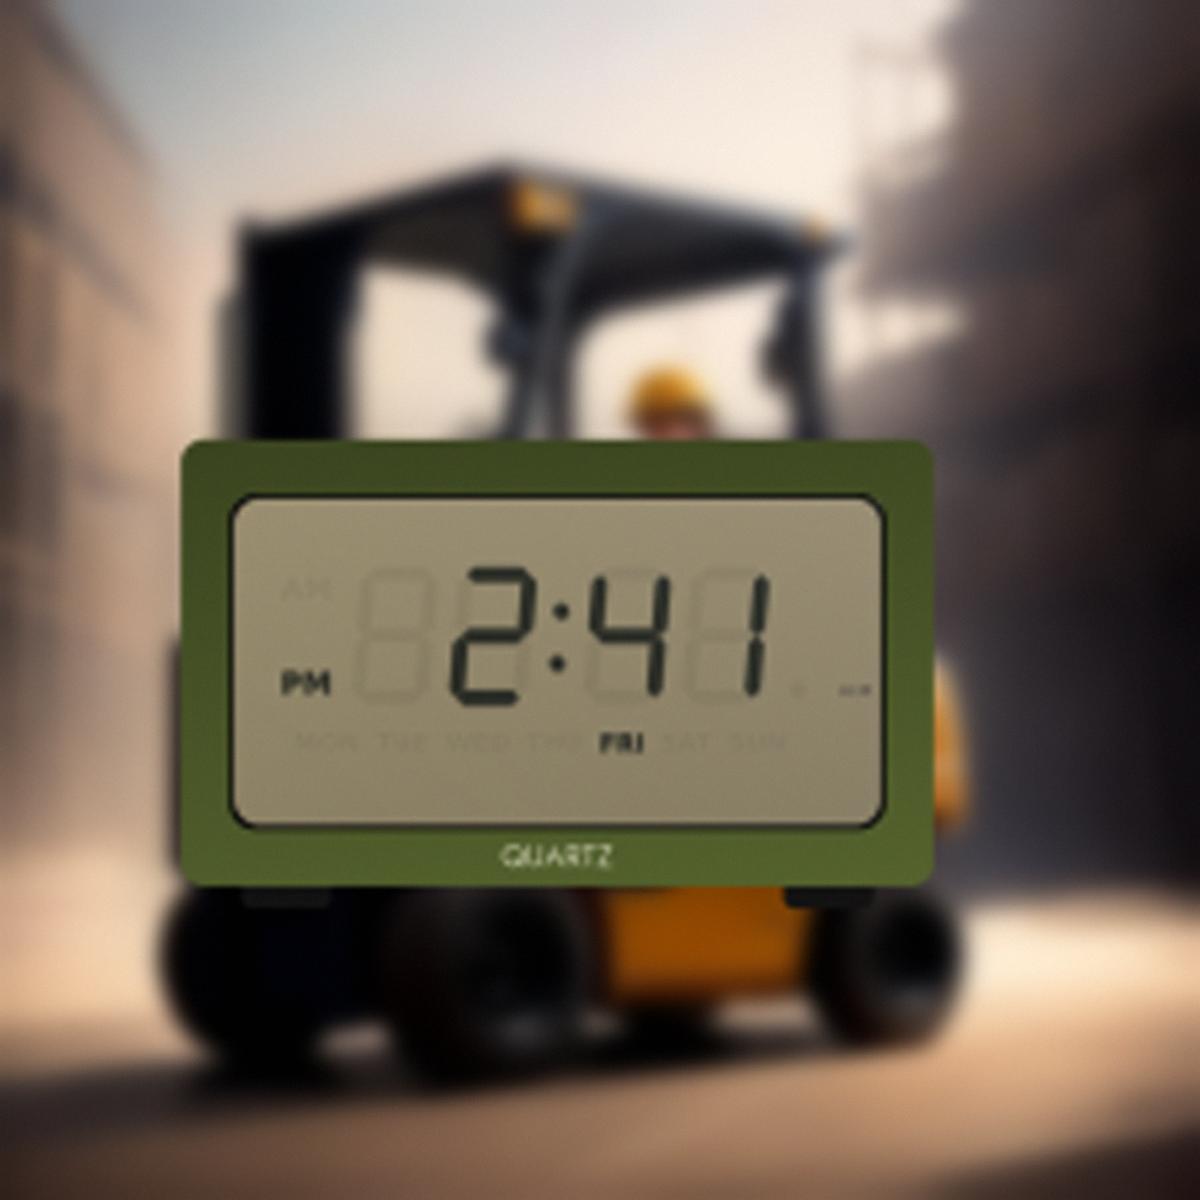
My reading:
2 h 41 min
